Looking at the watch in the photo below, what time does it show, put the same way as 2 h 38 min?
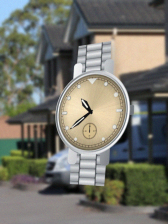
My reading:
10 h 39 min
